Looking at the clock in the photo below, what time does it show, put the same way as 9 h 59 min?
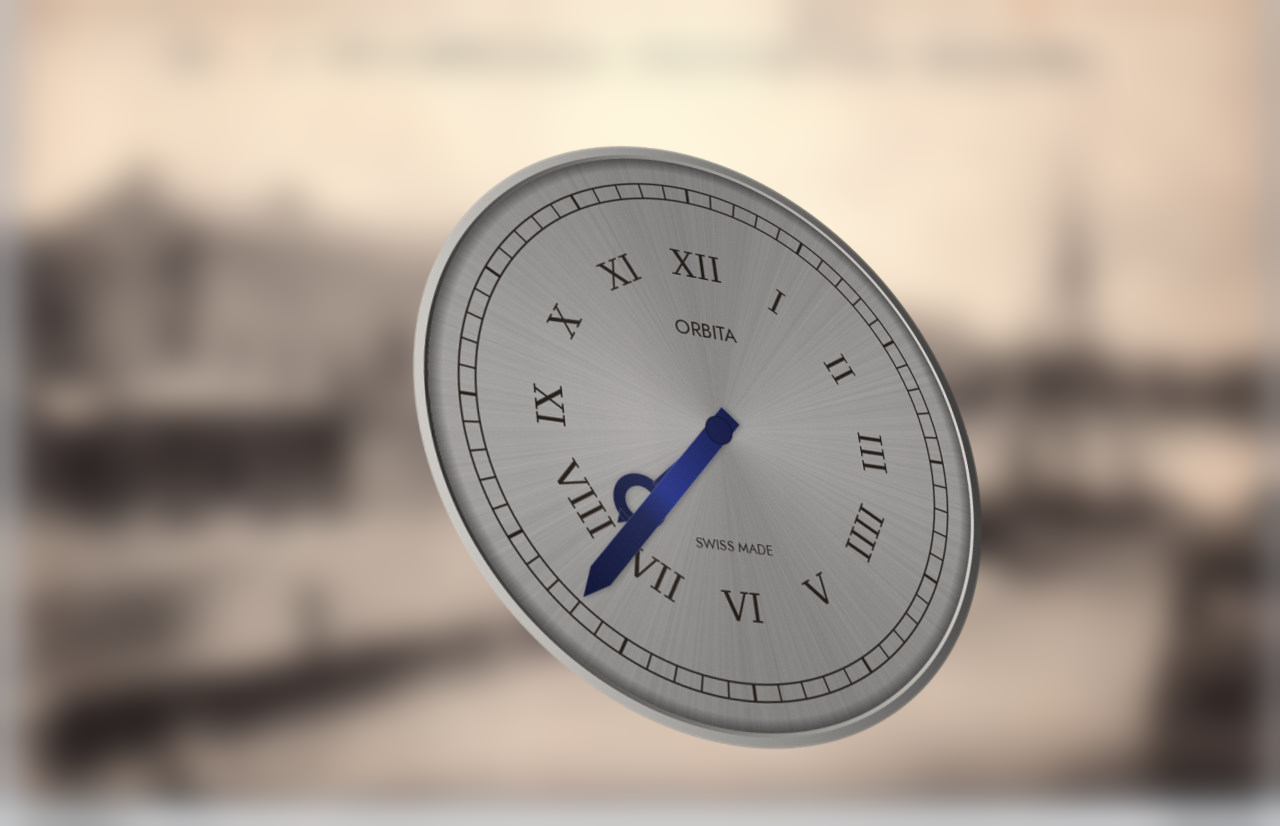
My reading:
7 h 37 min
